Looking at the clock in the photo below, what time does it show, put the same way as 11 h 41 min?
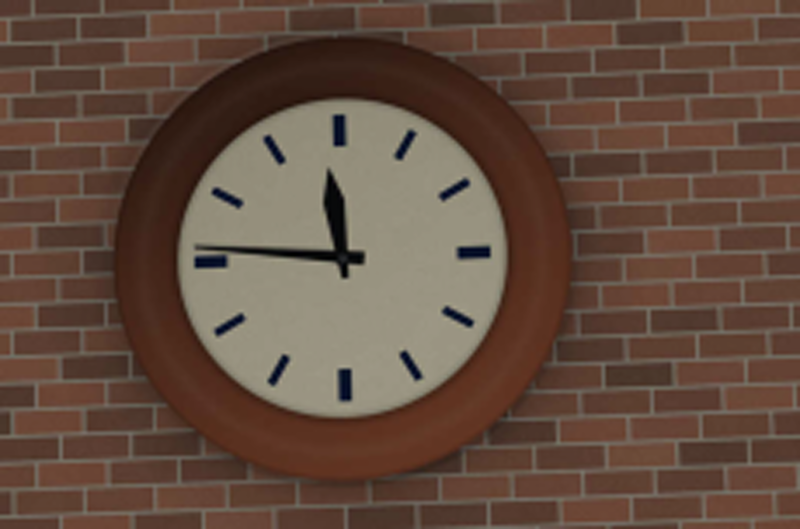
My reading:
11 h 46 min
